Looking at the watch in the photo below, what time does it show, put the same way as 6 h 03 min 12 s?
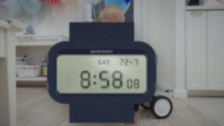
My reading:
8 h 58 min 08 s
